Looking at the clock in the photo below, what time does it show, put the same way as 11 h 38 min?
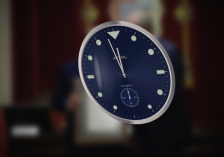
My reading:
11 h 58 min
